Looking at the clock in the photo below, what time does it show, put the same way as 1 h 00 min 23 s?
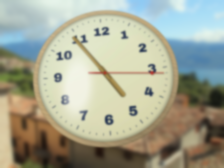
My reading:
4 h 54 min 16 s
